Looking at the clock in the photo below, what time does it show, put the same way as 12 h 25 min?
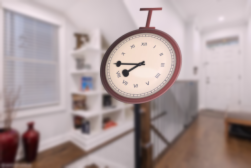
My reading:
7 h 45 min
